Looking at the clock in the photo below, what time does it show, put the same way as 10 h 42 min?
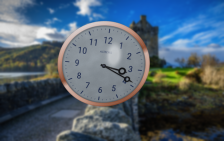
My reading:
3 h 19 min
